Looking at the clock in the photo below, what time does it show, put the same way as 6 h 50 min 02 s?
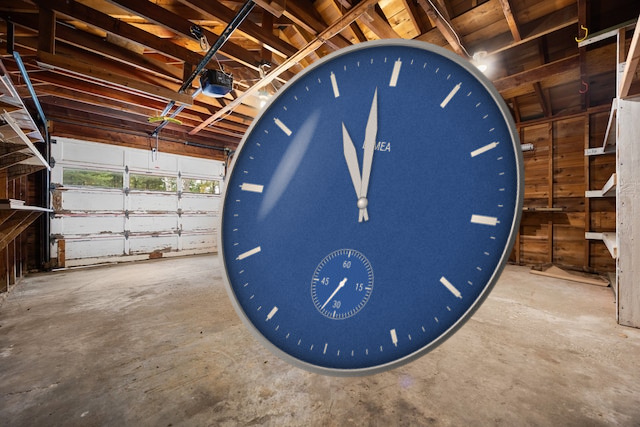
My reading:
10 h 58 min 35 s
